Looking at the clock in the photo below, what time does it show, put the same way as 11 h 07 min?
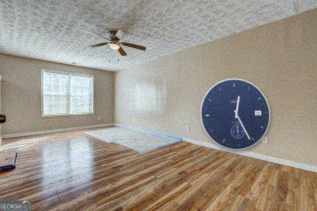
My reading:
12 h 26 min
